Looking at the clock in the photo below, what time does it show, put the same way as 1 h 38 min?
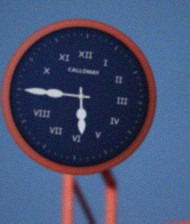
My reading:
5 h 45 min
